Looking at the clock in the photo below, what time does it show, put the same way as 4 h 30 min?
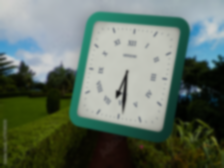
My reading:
6 h 29 min
